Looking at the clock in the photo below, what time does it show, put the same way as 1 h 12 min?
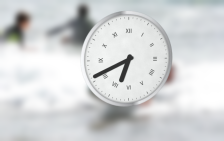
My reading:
6 h 41 min
